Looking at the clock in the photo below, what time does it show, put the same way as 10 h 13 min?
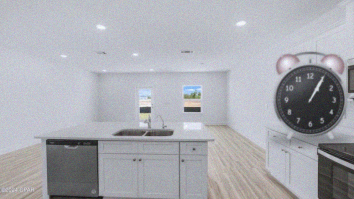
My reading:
1 h 05 min
